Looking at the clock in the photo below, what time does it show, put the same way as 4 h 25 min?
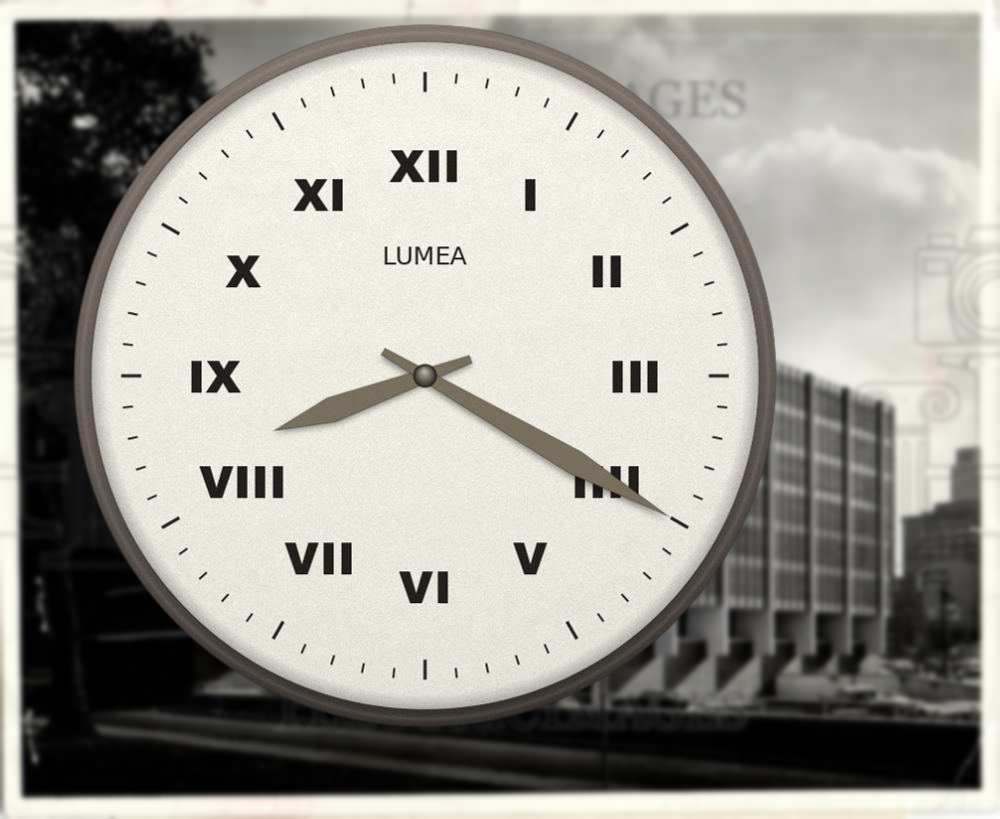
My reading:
8 h 20 min
